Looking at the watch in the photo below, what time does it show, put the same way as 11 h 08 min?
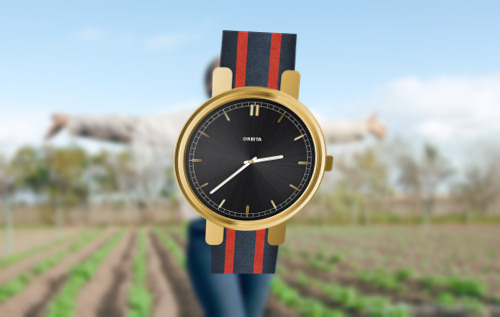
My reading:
2 h 38 min
